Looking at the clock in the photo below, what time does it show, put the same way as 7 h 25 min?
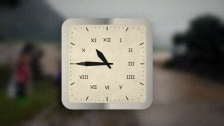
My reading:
10 h 45 min
